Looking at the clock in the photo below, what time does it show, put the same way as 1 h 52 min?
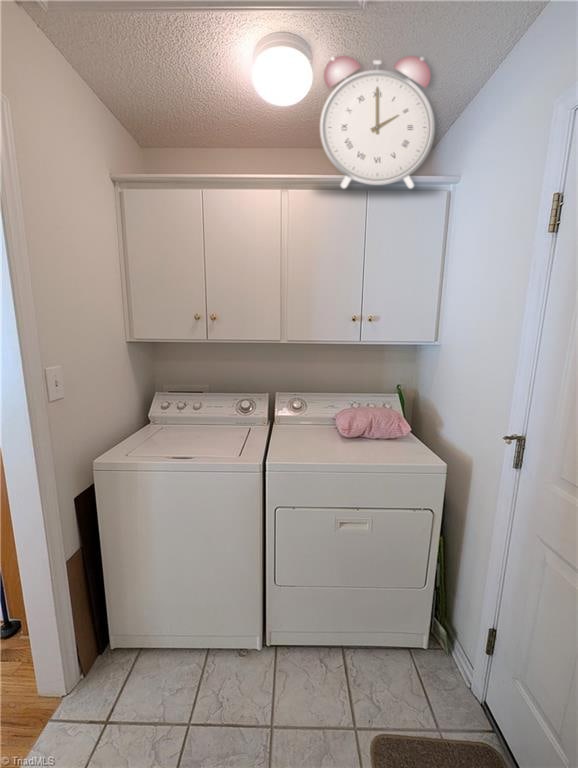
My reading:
2 h 00 min
